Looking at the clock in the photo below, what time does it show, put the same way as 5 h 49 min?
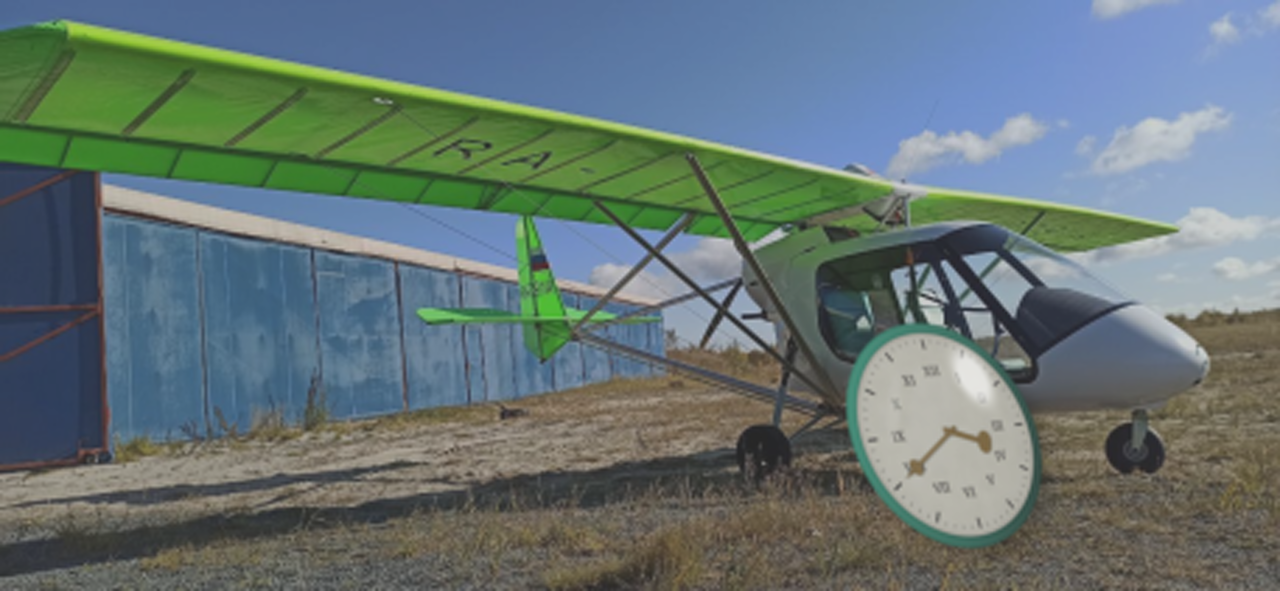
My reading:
3 h 40 min
